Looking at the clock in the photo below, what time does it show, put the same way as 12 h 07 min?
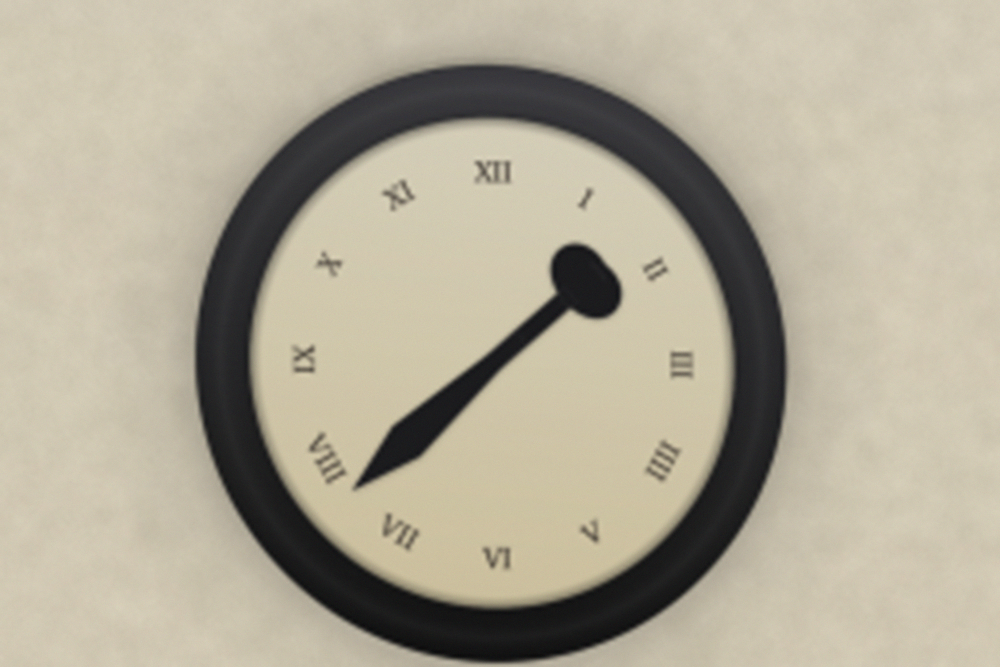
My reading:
1 h 38 min
